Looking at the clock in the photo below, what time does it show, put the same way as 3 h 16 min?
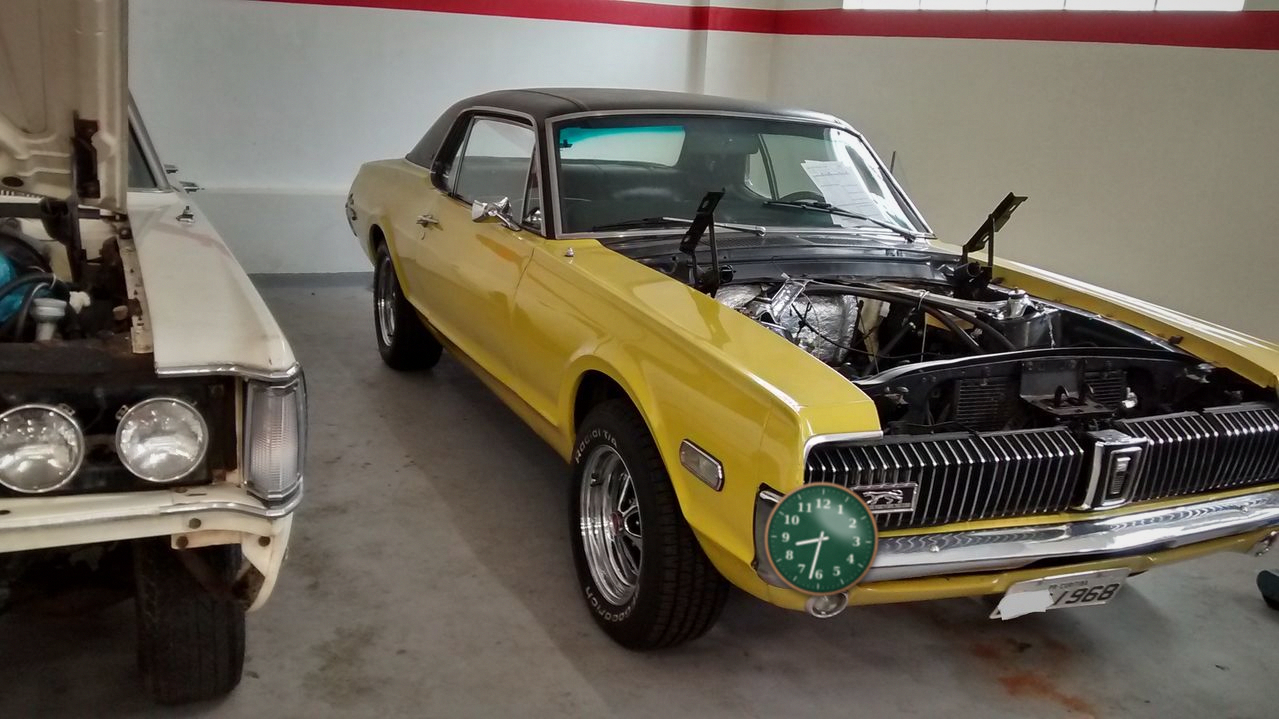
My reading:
8 h 32 min
